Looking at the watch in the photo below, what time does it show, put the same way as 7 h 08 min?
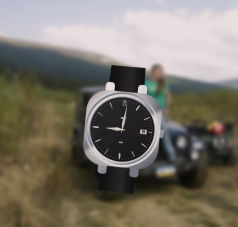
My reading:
9 h 01 min
